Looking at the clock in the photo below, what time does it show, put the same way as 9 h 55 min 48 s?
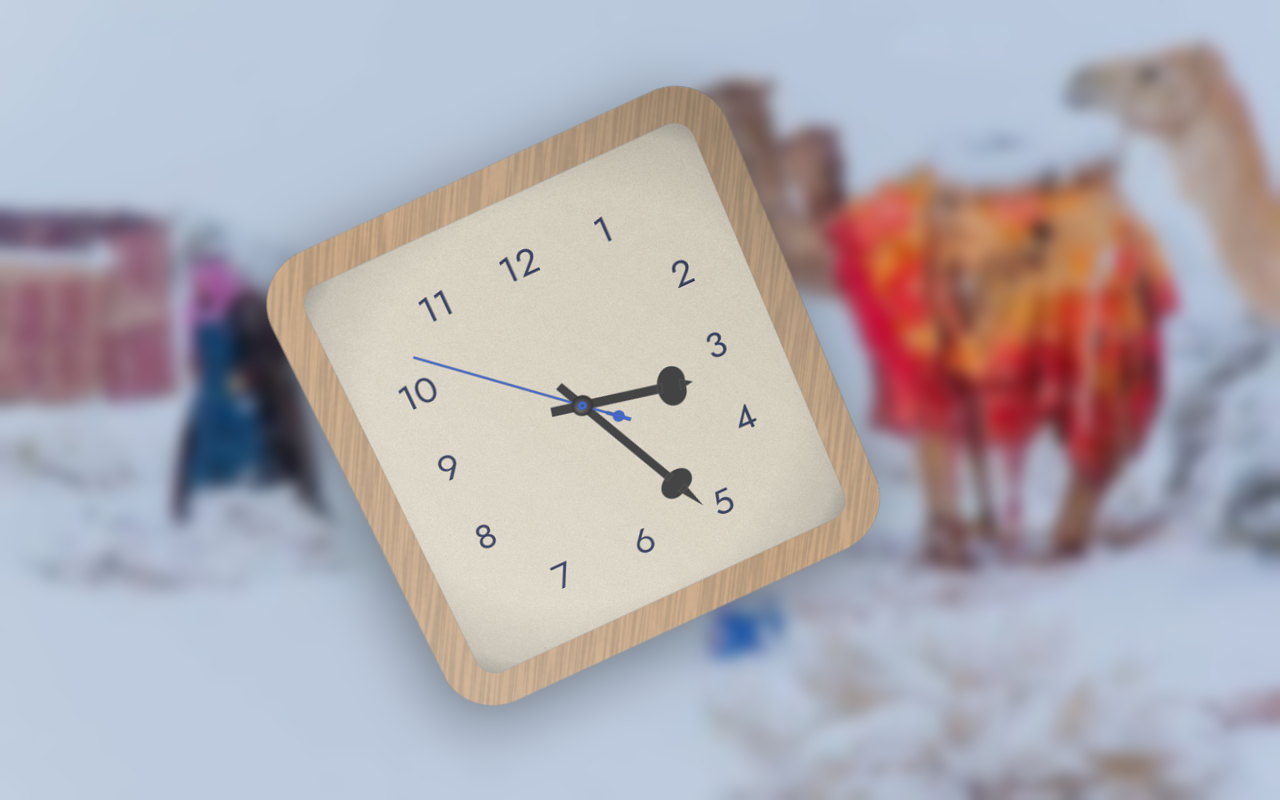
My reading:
3 h 25 min 52 s
